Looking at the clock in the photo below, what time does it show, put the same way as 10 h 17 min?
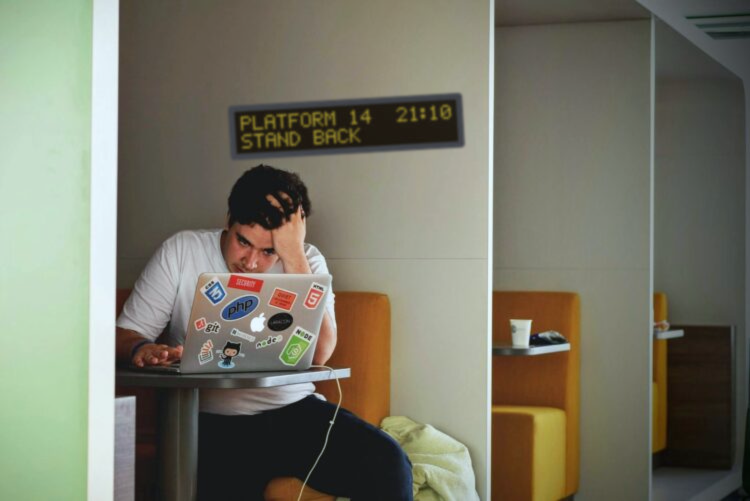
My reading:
21 h 10 min
